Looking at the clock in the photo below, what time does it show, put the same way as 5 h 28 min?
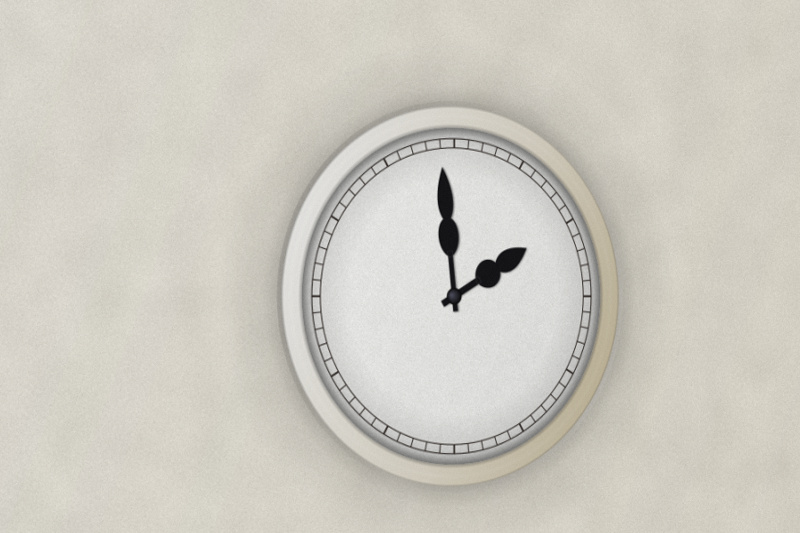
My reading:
1 h 59 min
